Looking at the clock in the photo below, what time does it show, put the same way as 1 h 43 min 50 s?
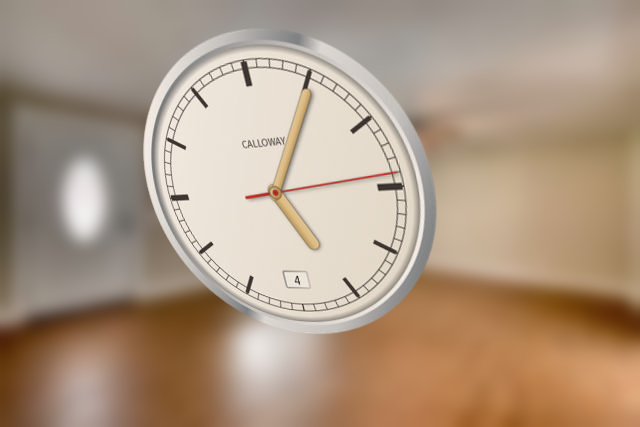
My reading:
5 h 05 min 14 s
